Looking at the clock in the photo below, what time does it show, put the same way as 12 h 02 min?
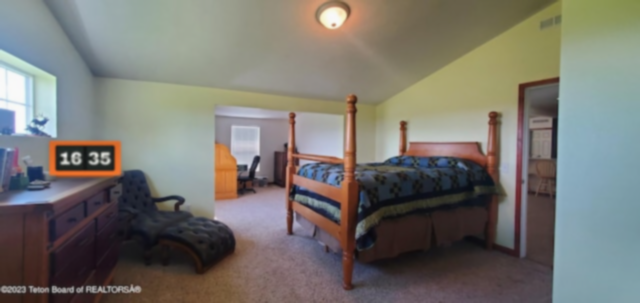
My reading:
16 h 35 min
